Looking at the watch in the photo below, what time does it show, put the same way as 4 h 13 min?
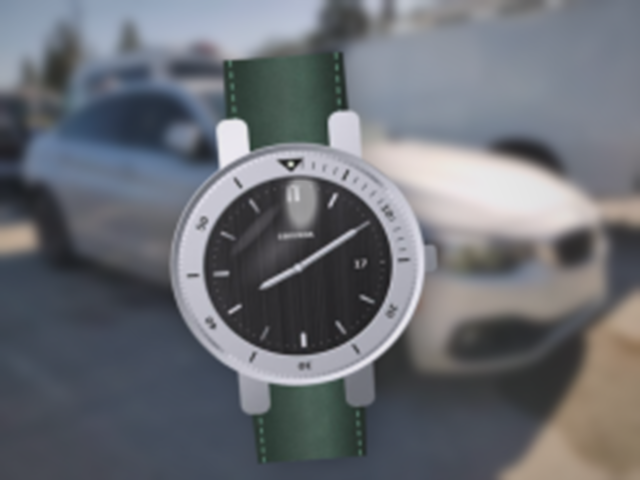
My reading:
8 h 10 min
